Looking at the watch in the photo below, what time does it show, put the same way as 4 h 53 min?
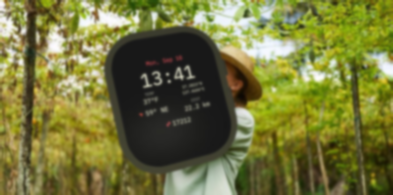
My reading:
13 h 41 min
